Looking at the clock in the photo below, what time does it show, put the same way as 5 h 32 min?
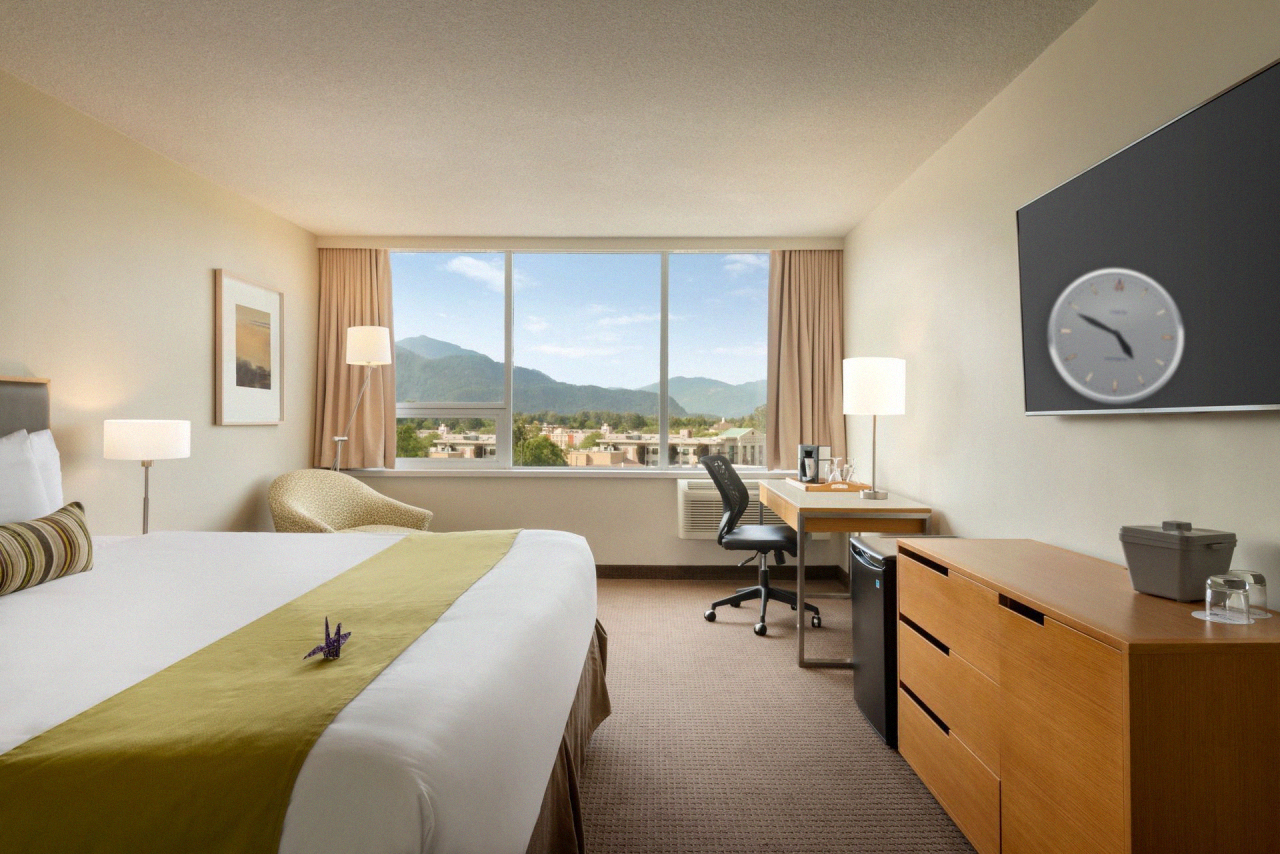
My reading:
4 h 49 min
